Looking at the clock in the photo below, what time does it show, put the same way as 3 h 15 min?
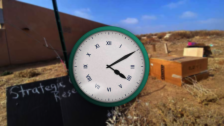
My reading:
4 h 10 min
